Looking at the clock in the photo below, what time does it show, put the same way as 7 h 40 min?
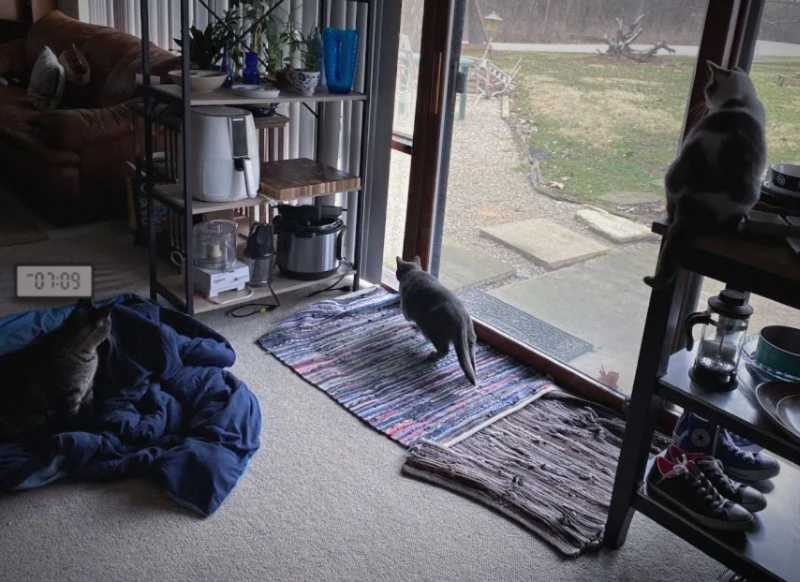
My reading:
7 h 09 min
